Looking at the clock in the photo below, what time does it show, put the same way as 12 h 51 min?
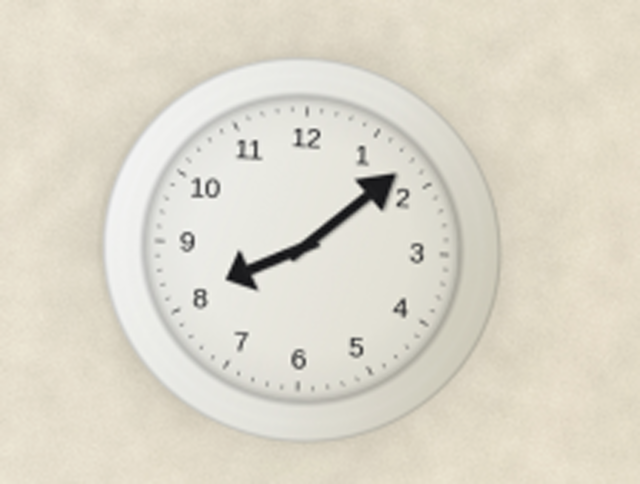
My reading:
8 h 08 min
